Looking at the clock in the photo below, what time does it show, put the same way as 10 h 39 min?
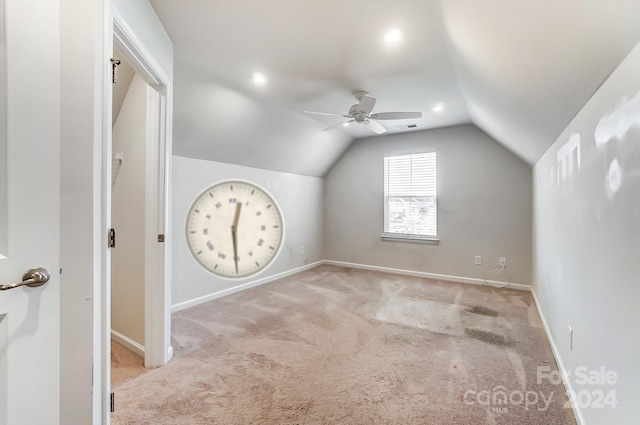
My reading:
12 h 30 min
